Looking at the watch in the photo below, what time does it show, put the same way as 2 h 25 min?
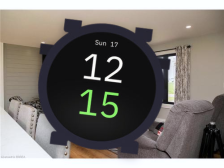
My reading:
12 h 15 min
